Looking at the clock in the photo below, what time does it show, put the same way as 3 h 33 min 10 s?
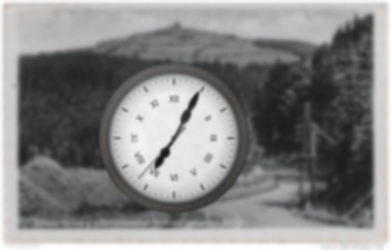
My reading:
7 h 04 min 37 s
